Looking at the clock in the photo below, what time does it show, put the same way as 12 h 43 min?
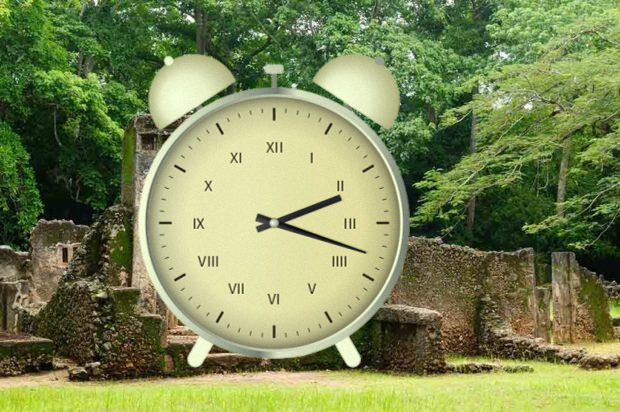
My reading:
2 h 18 min
